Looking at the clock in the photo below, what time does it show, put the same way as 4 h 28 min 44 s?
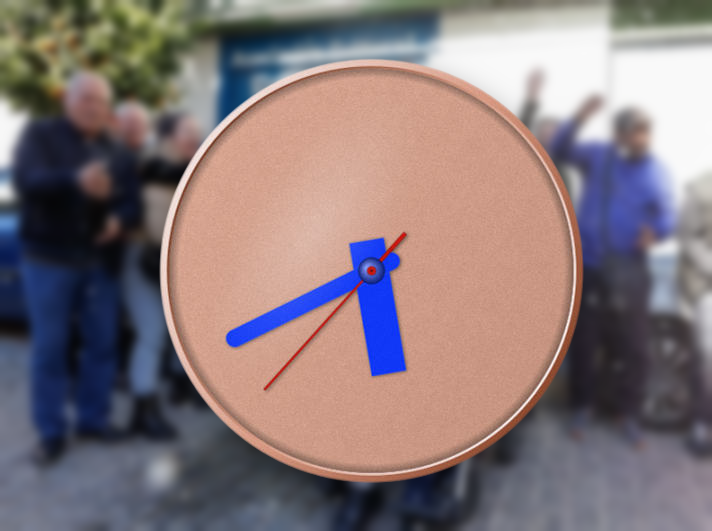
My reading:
5 h 40 min 37 s
